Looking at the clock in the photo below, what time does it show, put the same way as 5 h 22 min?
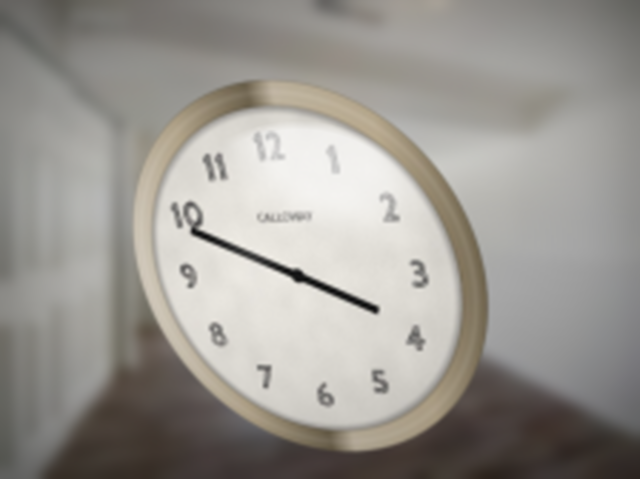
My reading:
3 h 49 min
